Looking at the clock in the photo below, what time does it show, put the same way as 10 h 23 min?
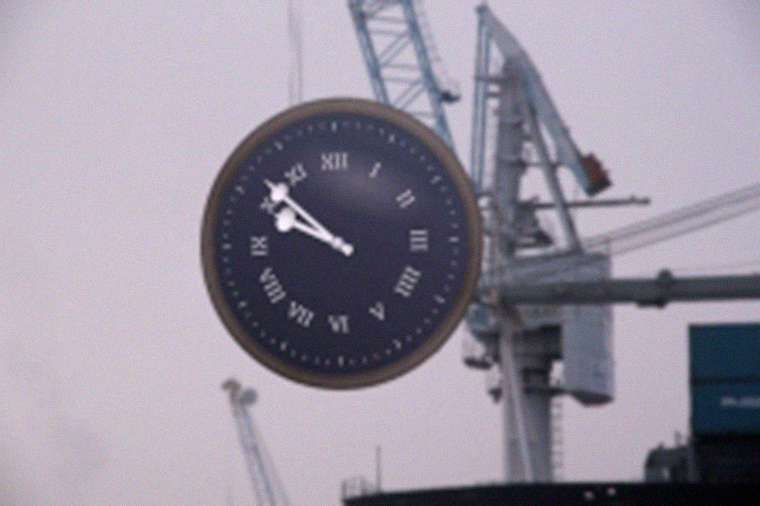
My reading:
9 h 52 min
